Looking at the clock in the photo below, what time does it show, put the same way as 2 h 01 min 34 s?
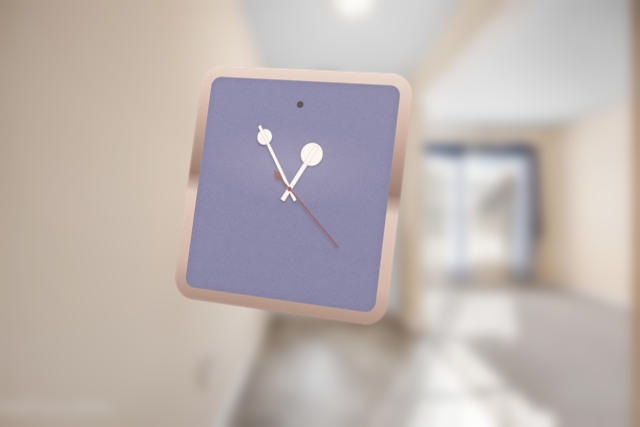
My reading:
12 h 54 min 22 s
